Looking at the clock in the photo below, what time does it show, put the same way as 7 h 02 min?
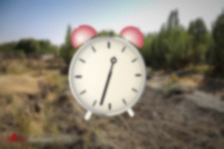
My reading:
12 h 33 min
